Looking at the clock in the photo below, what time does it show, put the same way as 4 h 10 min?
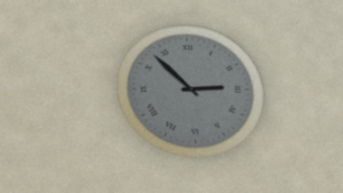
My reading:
2 h 53 min
